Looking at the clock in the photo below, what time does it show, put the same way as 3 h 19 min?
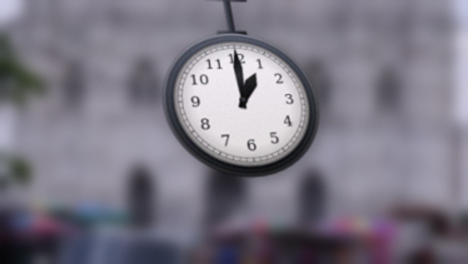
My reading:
1 h 00 min
